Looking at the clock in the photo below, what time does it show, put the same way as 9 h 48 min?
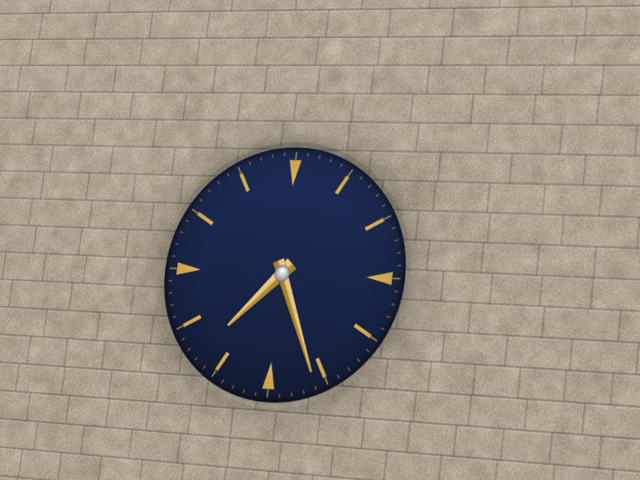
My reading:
7 h 26 min
